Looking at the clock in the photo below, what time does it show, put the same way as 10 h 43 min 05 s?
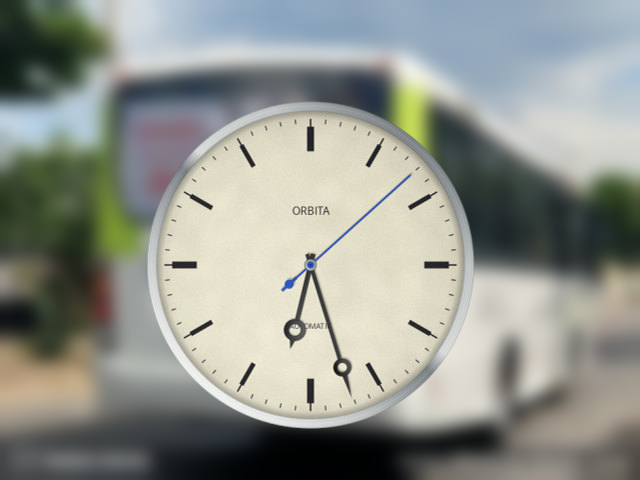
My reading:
6 h 27 min 08 s
